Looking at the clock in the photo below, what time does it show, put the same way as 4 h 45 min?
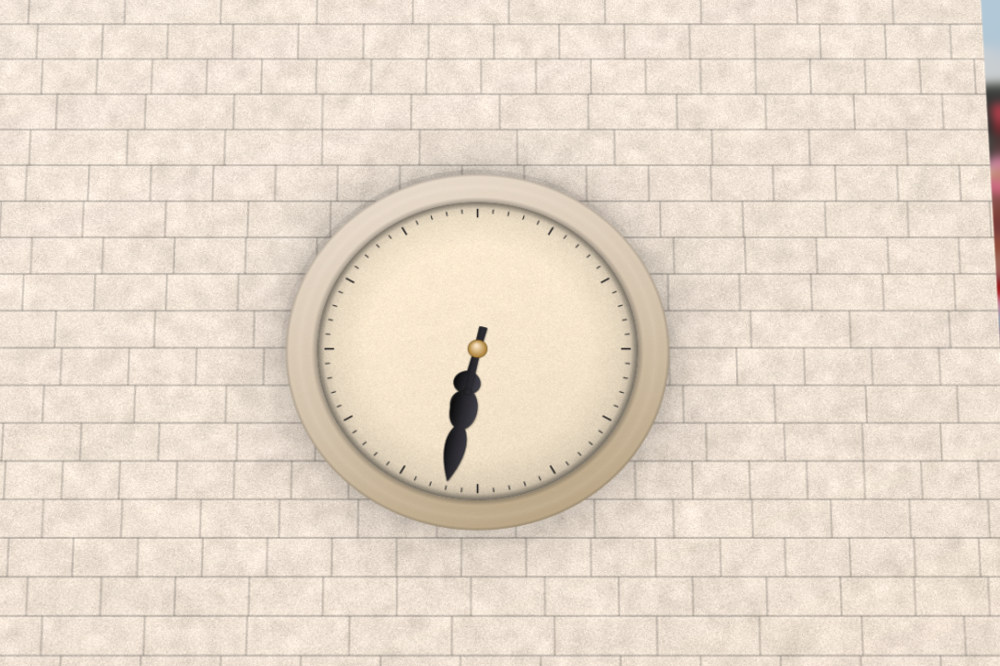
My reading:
6 h 32 min
